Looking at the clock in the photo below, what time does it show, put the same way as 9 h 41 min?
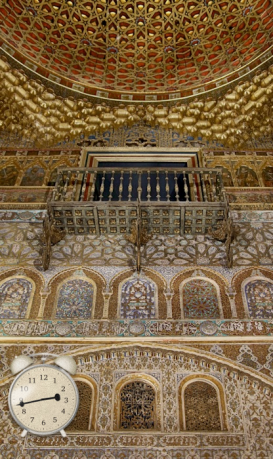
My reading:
2 h 43 min
